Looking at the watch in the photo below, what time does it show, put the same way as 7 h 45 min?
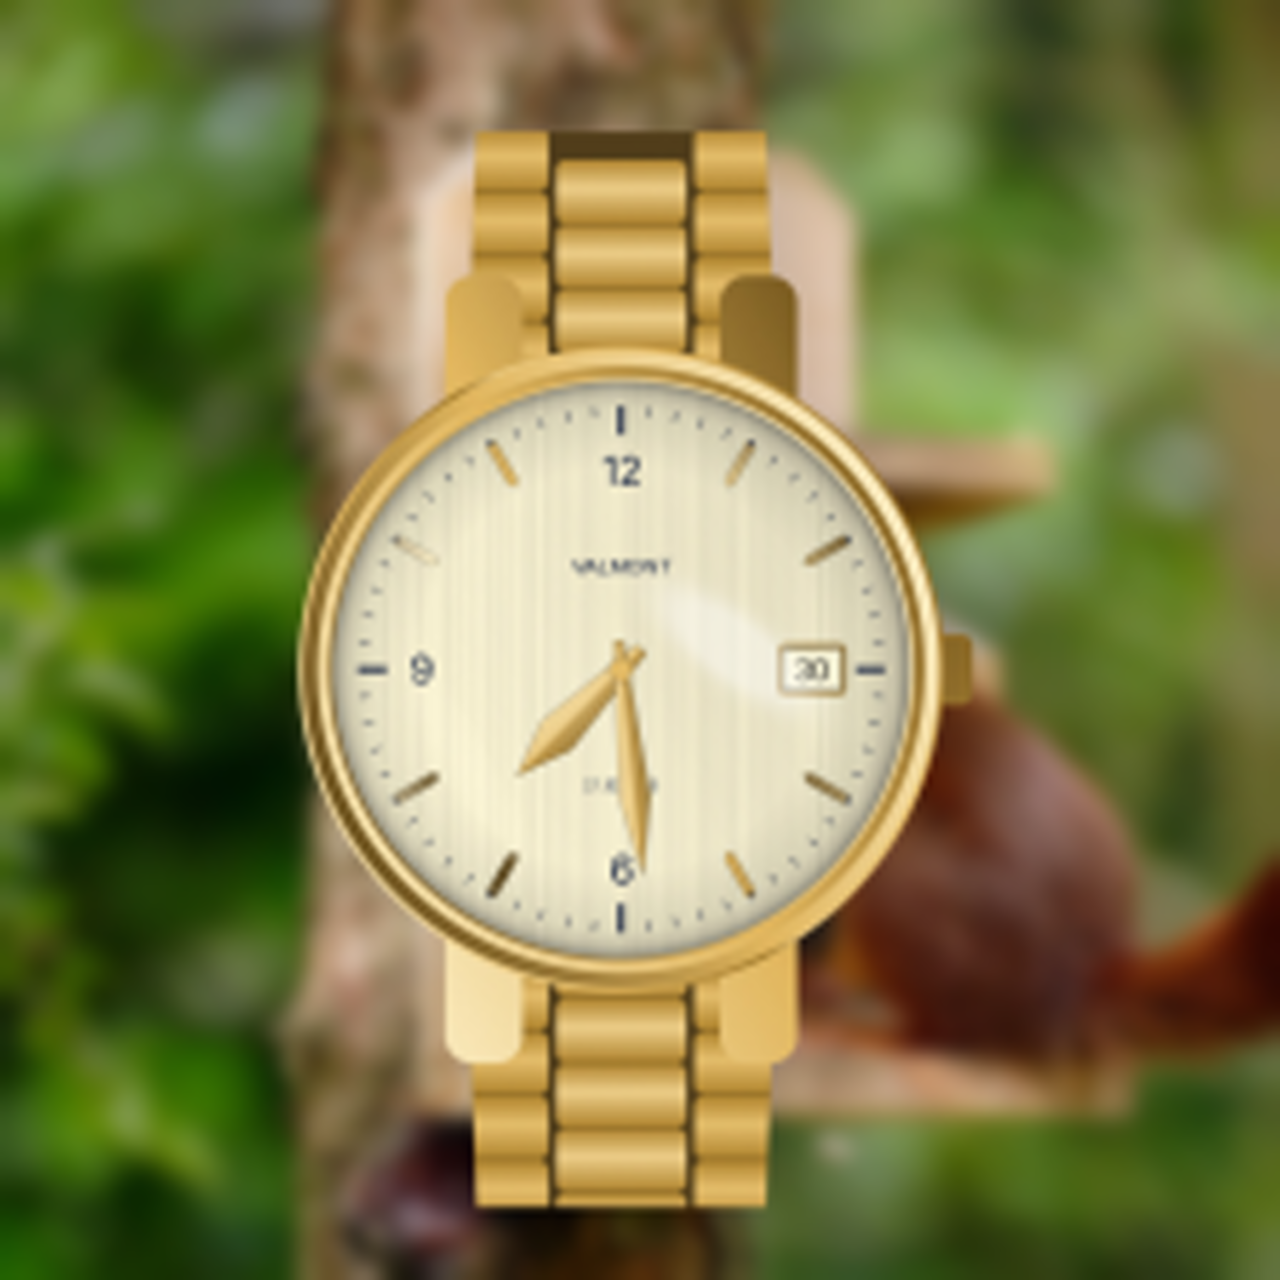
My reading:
7 h 29 min
